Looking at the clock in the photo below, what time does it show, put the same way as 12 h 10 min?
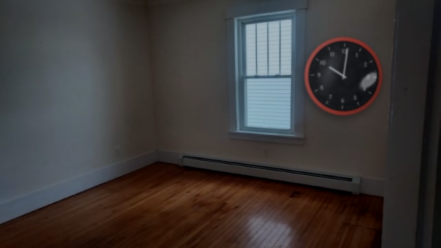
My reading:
10 h 01 min
